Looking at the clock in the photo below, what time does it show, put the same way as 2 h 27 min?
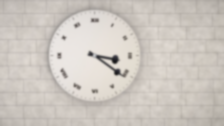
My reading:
3 h 21 min
